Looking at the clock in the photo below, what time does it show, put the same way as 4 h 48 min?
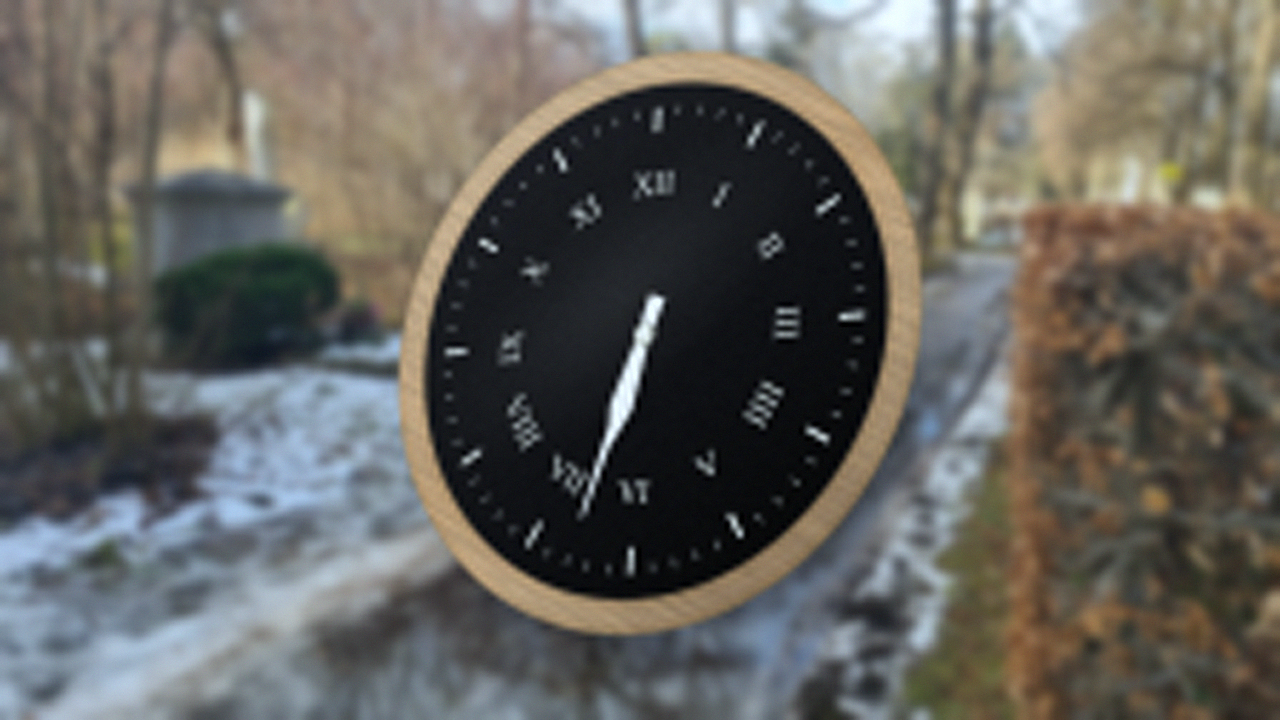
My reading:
6 h 33 min
